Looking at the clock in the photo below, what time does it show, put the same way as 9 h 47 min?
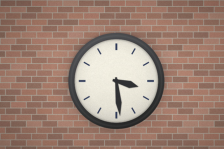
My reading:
3 h 29 min
